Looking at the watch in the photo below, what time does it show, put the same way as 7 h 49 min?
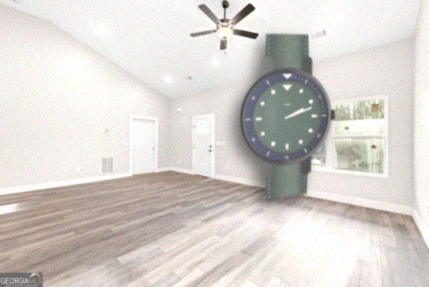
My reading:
2 h 12 min
